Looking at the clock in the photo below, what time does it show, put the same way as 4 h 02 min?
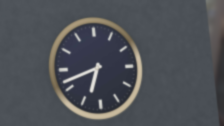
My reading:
6 h 42 min
